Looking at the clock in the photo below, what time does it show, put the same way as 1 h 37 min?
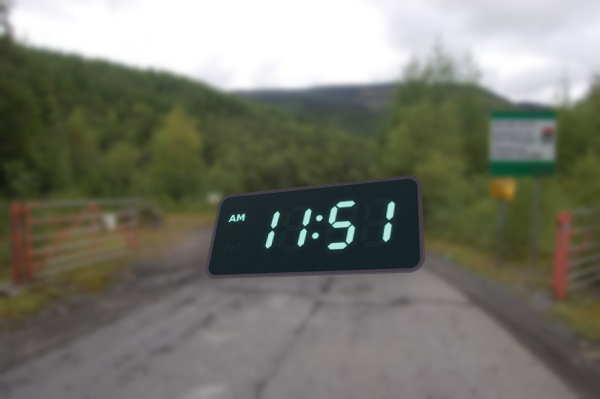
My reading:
11 h 51 min
